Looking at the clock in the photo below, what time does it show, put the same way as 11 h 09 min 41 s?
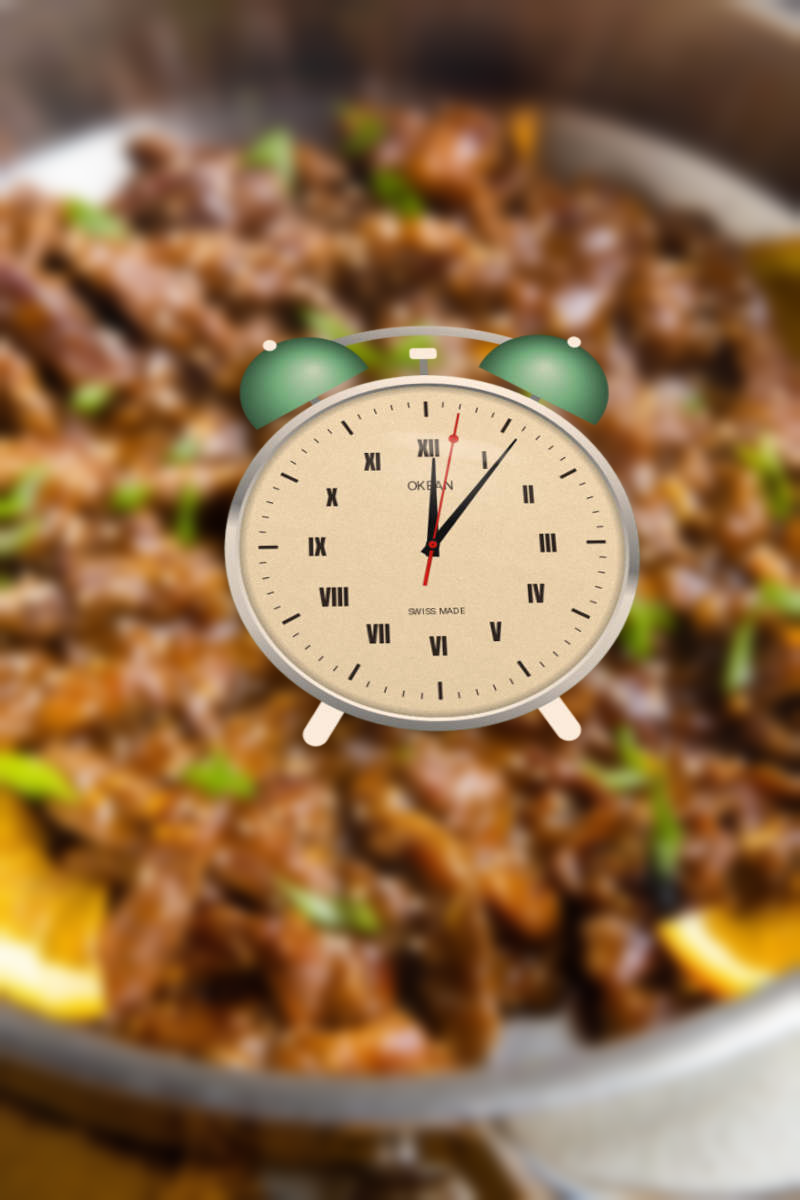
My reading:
12 h 06 min 02 s
